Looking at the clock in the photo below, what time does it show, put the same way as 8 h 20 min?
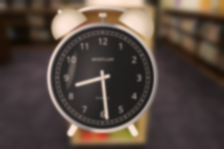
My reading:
8 h 29 min
